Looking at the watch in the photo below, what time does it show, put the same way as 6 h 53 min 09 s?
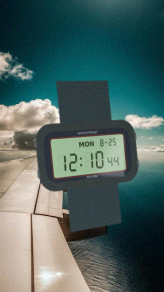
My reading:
12 h 10 min 44 s
